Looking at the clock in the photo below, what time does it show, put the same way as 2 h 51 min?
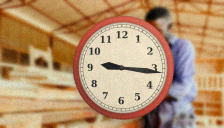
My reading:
9 h 16 min
